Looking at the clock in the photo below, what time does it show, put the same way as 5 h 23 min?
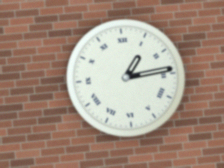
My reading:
1 h 14 min
